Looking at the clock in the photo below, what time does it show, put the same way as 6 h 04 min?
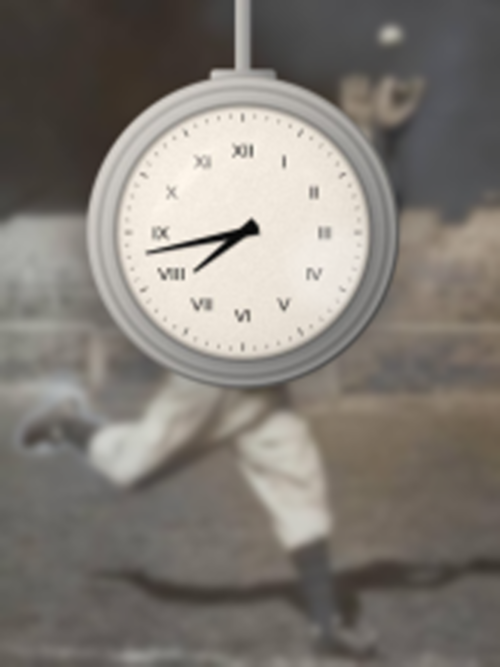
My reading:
7 h 43 min
